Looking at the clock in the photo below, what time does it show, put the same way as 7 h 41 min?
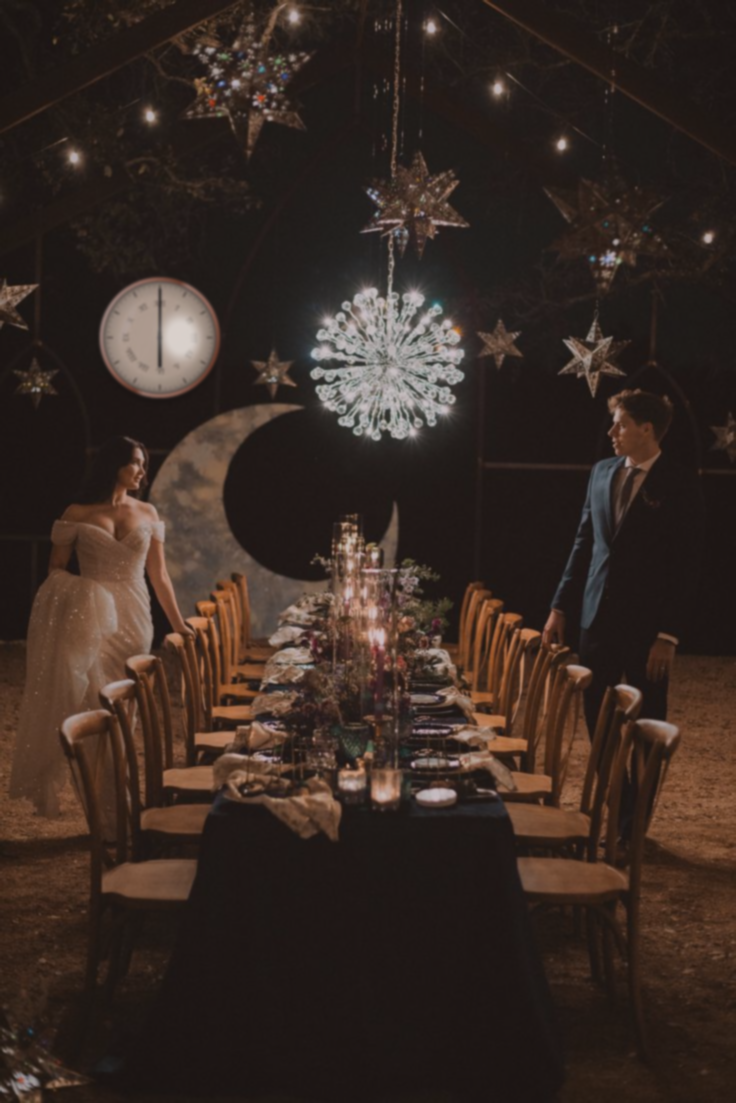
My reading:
6 h 00 min
